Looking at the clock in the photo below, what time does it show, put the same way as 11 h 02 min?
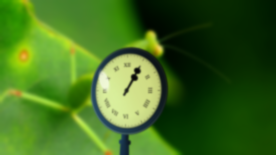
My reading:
1 h 05 min
